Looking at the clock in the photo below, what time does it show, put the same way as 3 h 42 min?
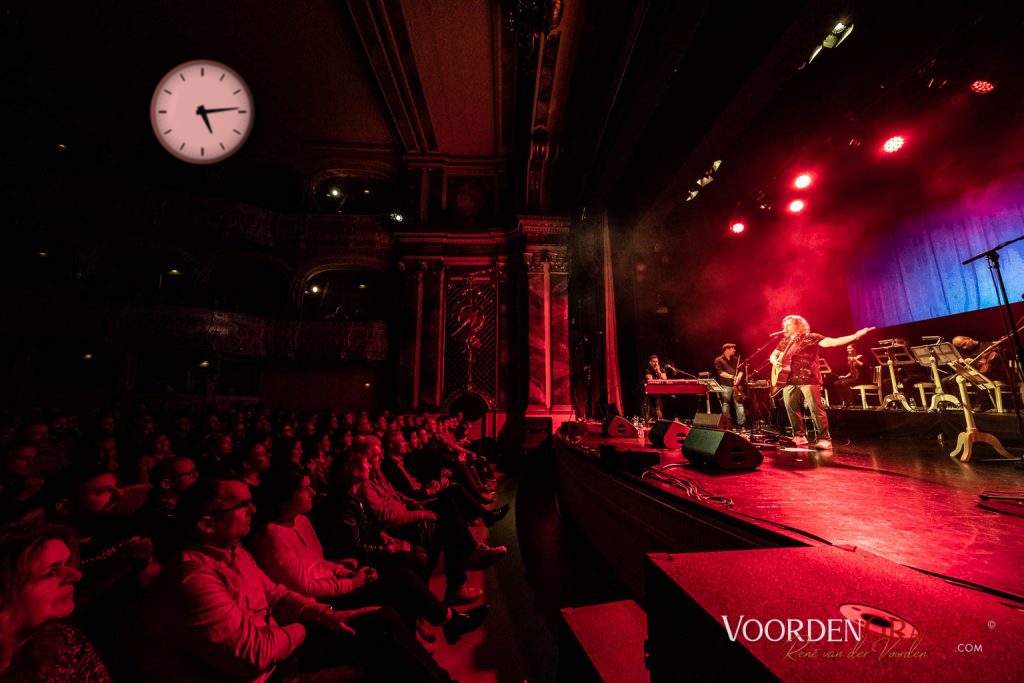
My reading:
5 h 14 min
